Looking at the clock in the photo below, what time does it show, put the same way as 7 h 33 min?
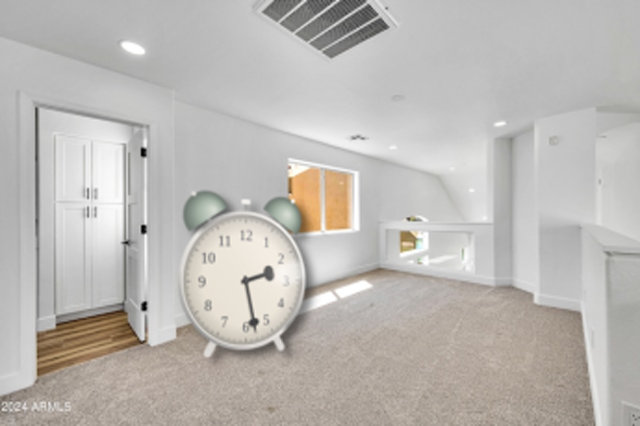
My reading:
2 h 28 min
